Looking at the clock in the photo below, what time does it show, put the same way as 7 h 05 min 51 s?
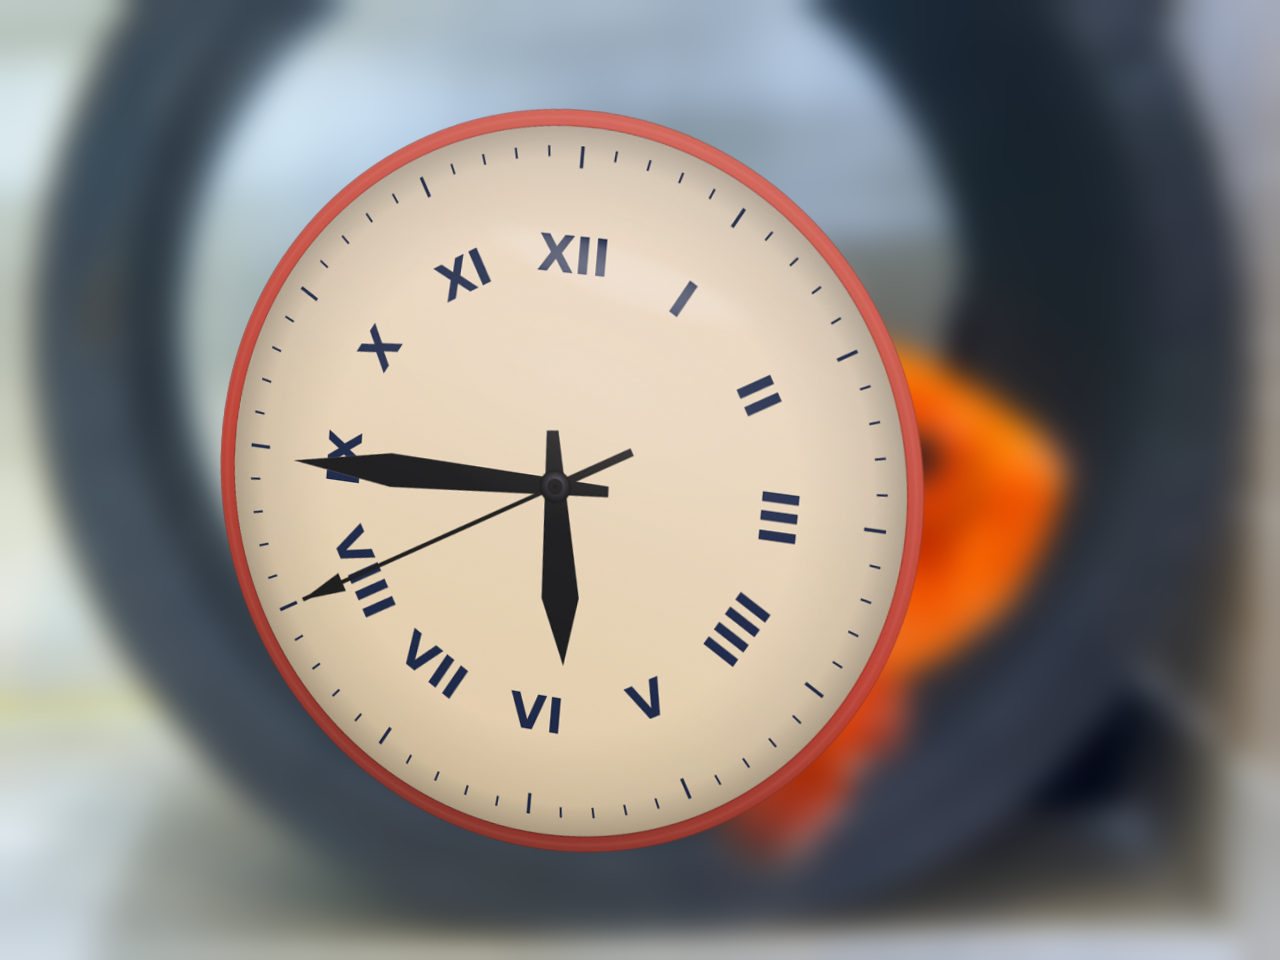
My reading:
5 h 44 min 40 s
